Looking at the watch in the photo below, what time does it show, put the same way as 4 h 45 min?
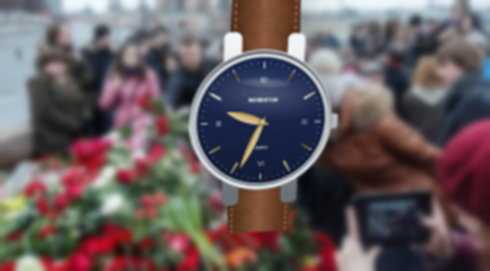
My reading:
9 h 34 min
